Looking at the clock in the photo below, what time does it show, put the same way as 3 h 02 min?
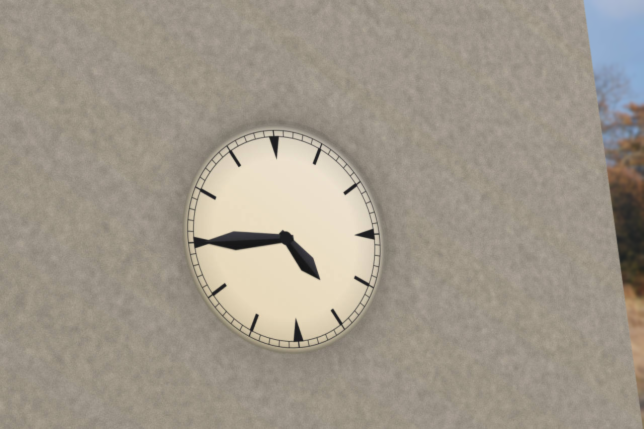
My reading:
4 h 45 min
